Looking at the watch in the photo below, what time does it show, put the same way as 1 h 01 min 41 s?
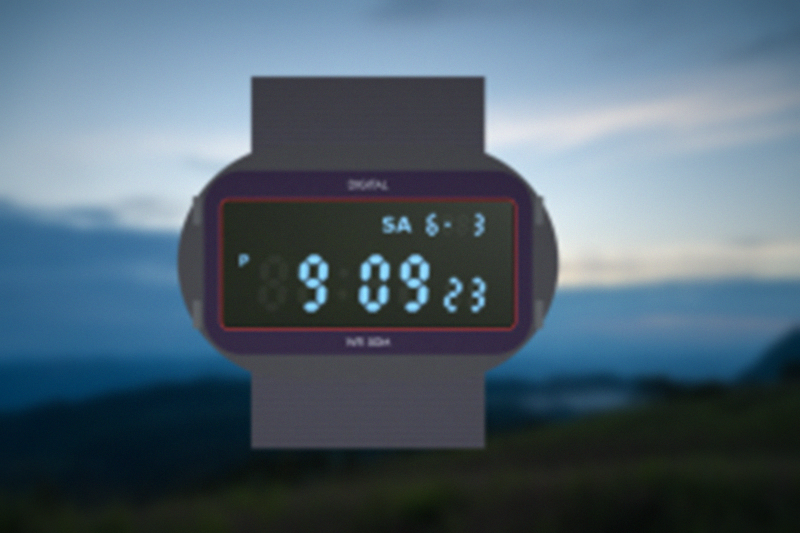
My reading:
9 h 09 min 23 s
